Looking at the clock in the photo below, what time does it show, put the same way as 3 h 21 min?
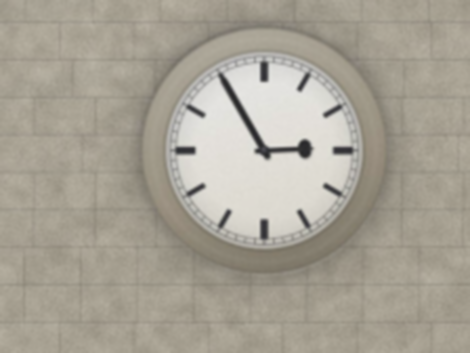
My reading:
2 h 55 min
